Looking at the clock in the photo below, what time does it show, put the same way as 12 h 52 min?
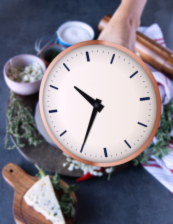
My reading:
10 h 35 min
